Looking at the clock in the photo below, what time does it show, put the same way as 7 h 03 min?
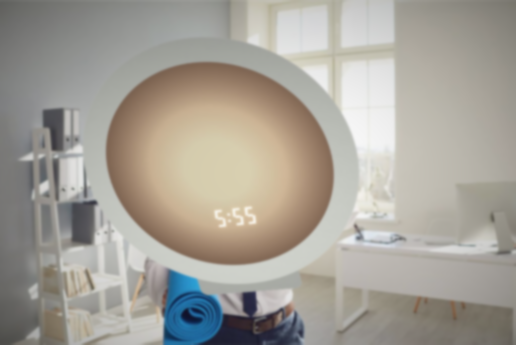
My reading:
5 h 55 min
